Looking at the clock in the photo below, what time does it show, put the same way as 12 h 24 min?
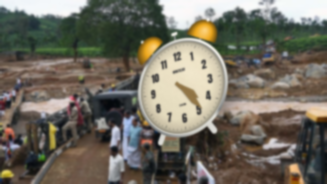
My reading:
4 h 24 min
